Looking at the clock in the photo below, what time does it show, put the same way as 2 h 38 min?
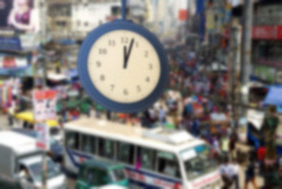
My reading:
12 h 03 min
